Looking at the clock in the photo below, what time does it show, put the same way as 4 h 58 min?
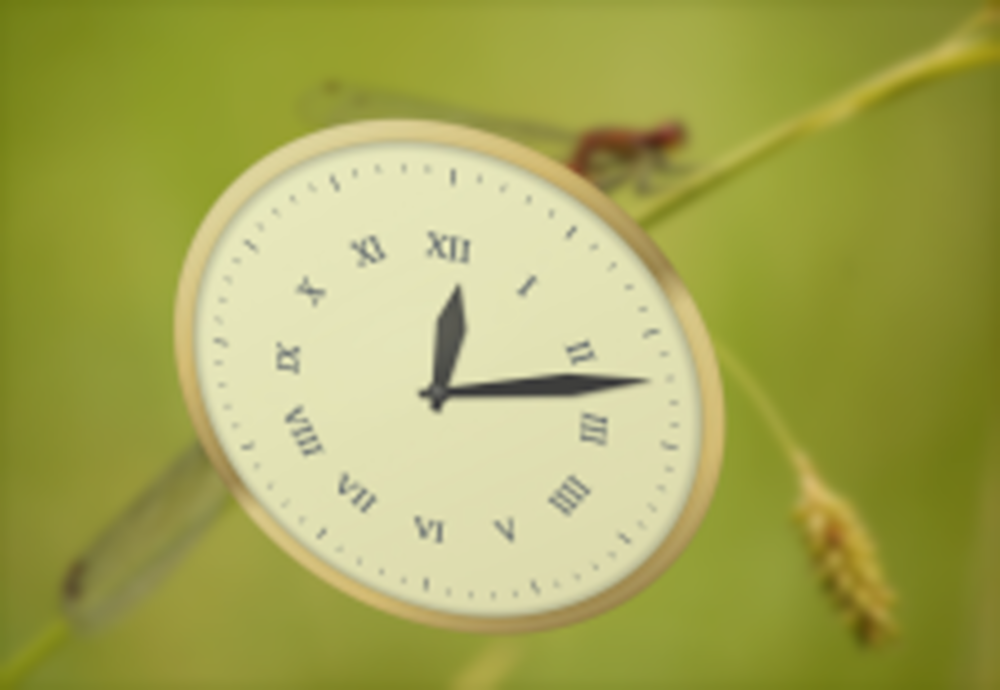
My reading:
12 h 12 min
